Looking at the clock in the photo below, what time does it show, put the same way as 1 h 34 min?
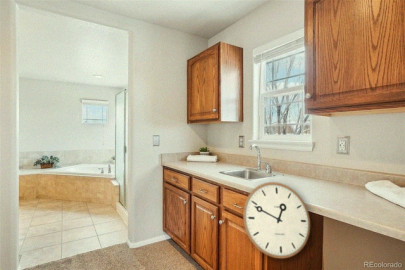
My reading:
12 h 49 min
